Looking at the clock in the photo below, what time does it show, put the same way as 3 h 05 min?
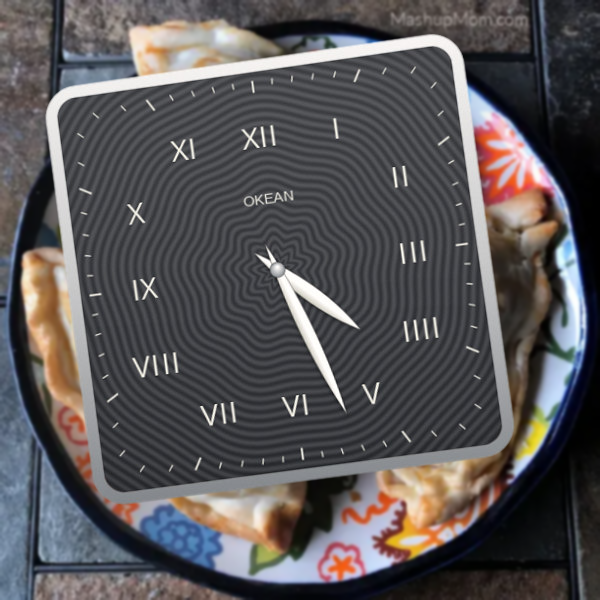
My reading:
4 h 27 min
